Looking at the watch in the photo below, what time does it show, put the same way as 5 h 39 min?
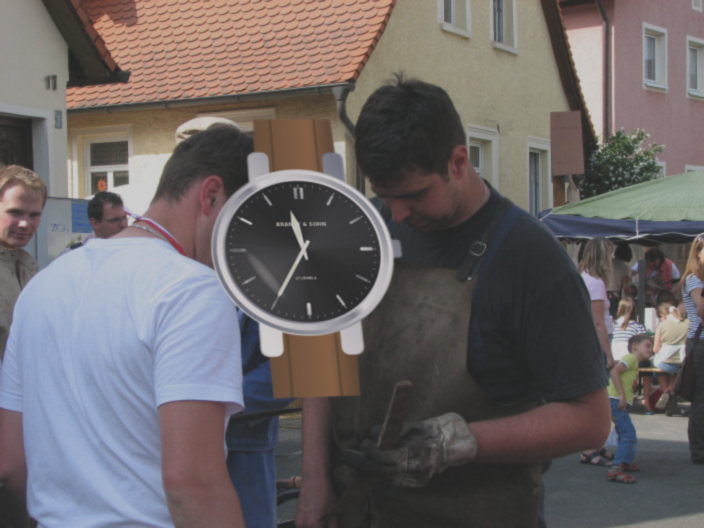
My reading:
11 h 35 min
